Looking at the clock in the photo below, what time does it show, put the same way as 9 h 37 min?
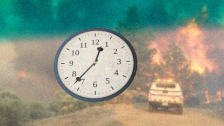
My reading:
12 h 37 min
